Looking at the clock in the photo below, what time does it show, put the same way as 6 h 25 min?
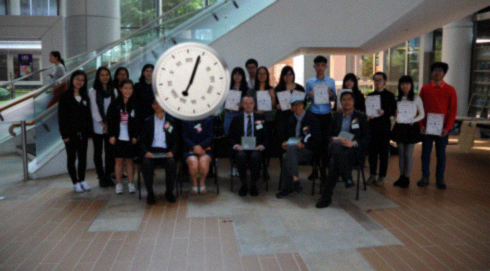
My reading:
7 h 04 min
